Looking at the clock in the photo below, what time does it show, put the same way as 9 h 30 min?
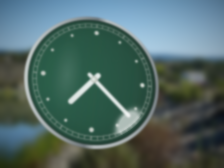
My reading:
7 h 22 min
